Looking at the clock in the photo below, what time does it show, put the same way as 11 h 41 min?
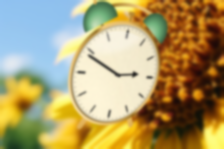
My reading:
2 h 49 min
